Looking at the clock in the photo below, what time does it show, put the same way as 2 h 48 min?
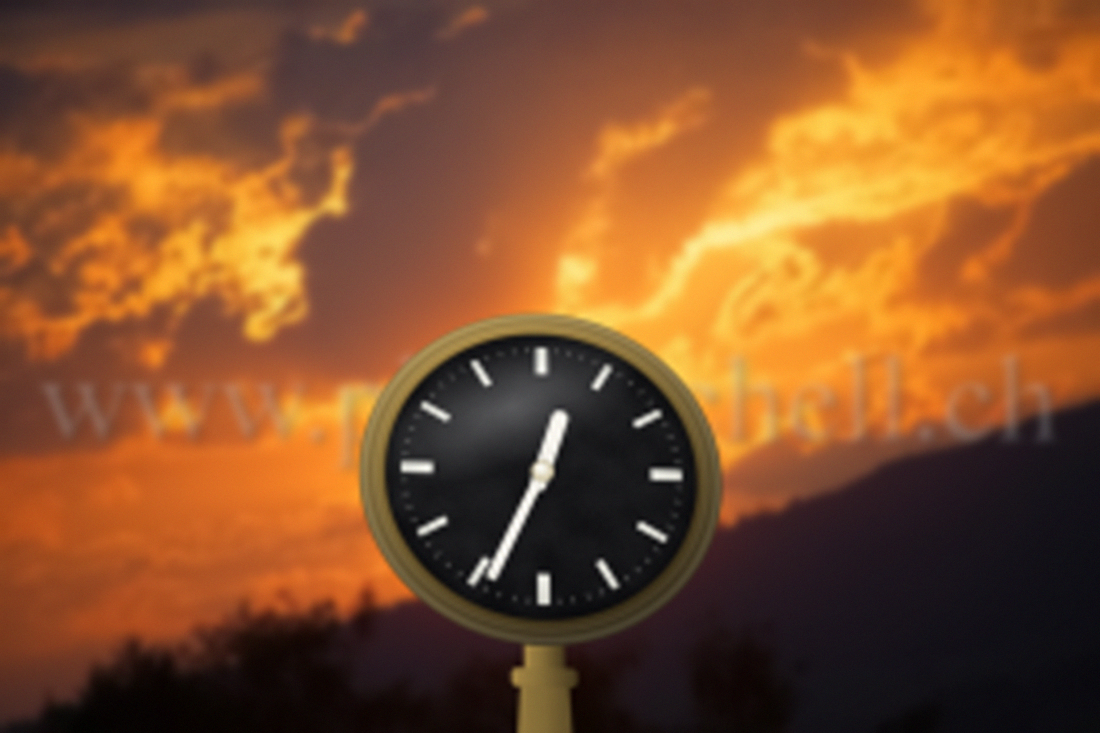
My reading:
12 h 34 min
